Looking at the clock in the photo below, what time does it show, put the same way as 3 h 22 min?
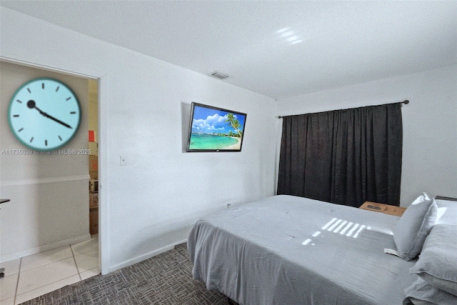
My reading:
10 h 20 min
